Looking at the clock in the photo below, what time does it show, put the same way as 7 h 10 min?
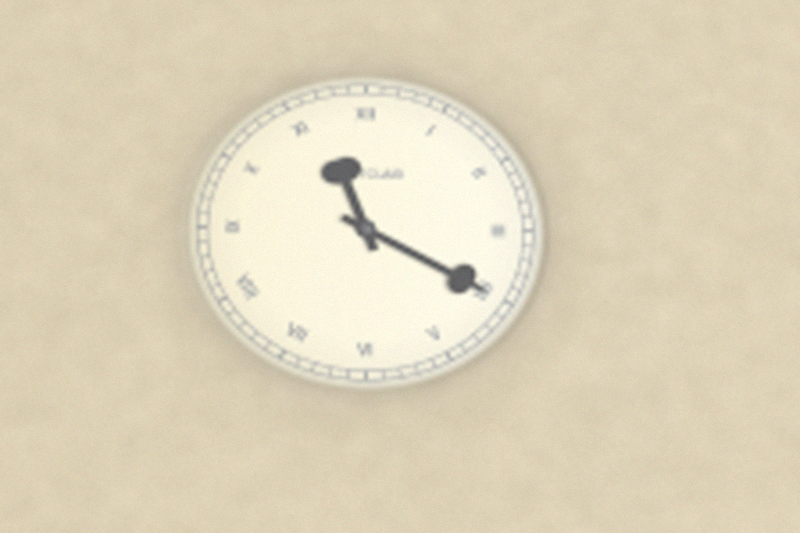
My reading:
11 h 20 min
